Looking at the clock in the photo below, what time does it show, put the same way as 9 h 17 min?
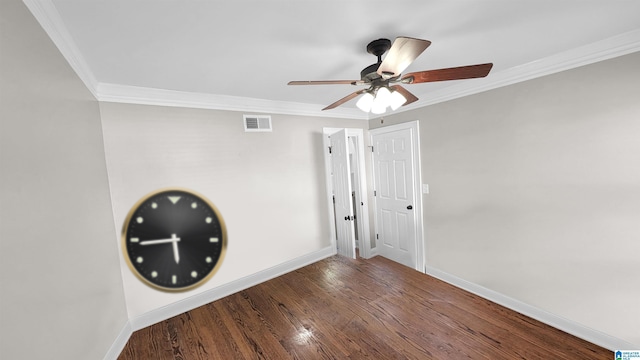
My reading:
5 h 44 min
